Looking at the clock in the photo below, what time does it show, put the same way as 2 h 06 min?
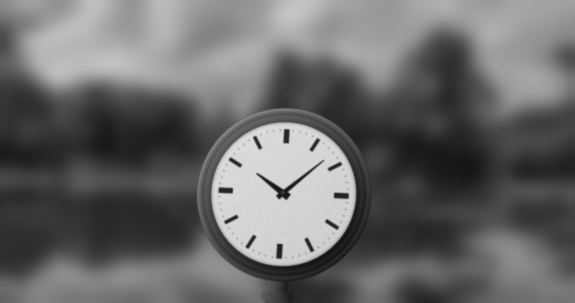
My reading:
10 h 08 min
